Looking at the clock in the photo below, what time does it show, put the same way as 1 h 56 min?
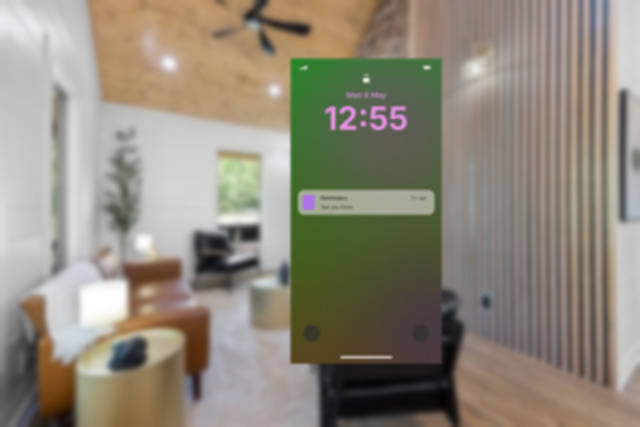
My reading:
12 h 55 min
